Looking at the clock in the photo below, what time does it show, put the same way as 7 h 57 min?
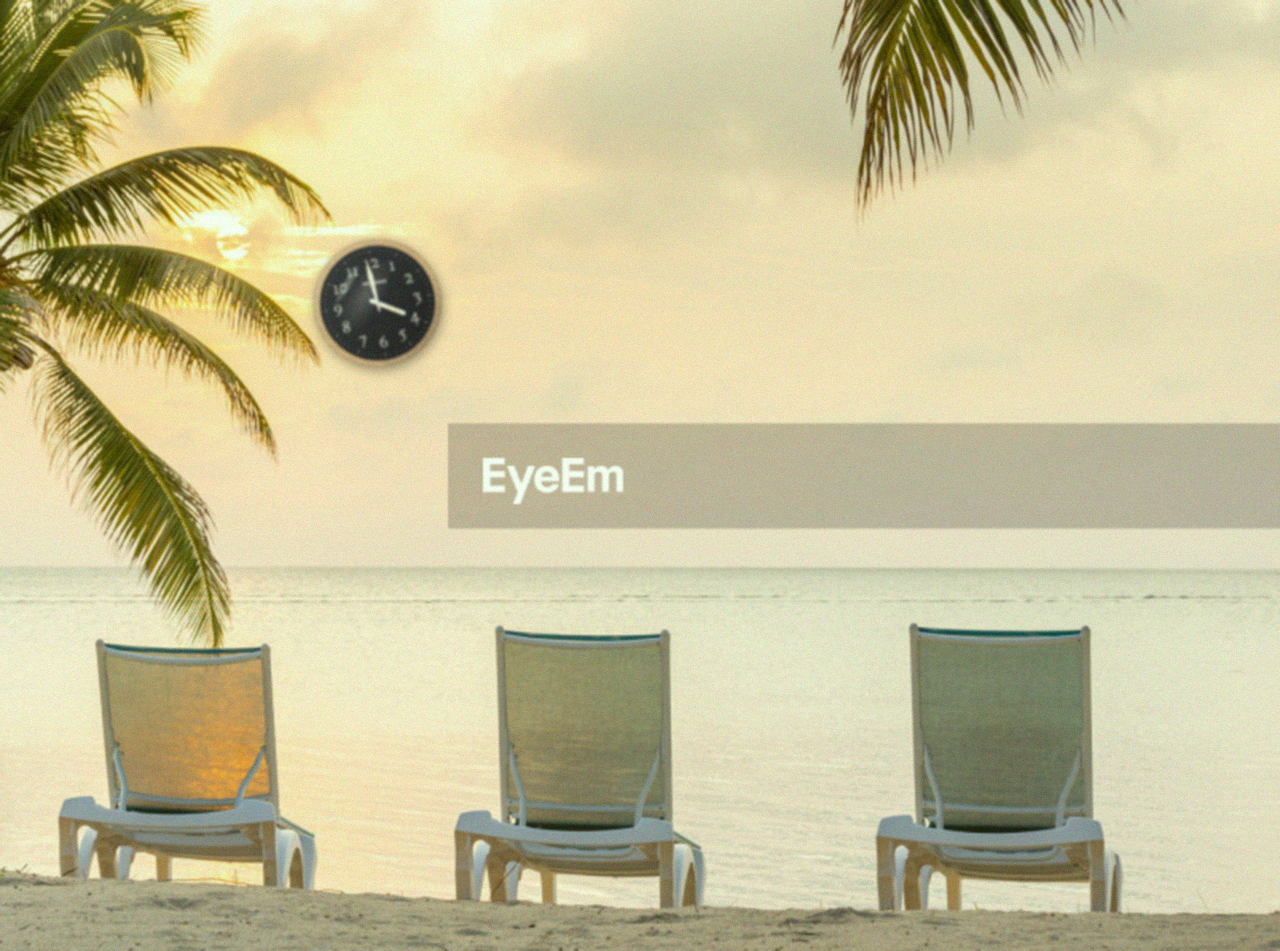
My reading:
3 h 59 min
